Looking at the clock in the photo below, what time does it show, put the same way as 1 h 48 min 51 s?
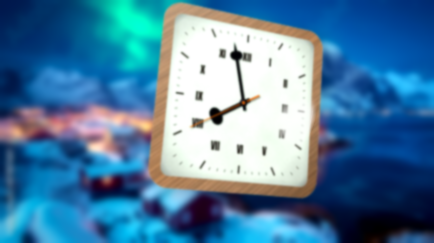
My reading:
7 h 57 min 40 s
